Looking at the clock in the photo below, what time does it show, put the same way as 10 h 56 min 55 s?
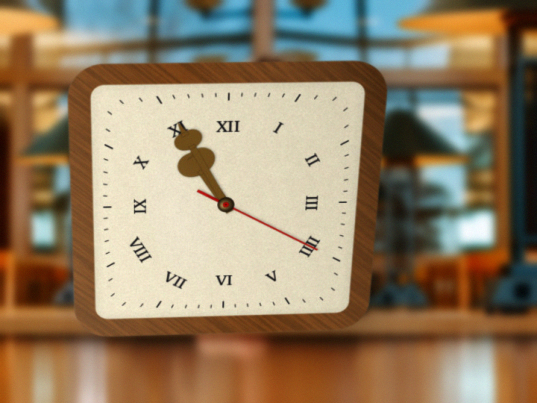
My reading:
10 h 55 min 20 s
